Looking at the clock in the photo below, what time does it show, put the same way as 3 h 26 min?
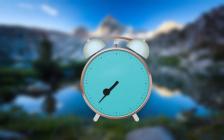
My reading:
7 h 37 min
